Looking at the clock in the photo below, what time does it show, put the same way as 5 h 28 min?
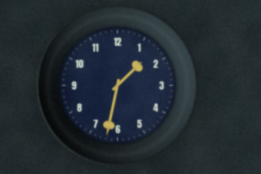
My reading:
1 h 32 min
